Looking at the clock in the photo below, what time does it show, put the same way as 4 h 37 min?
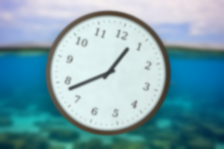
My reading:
12 h 38 min
